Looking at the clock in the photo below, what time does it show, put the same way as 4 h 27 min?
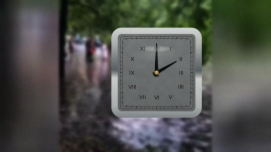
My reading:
2 h 00 min
